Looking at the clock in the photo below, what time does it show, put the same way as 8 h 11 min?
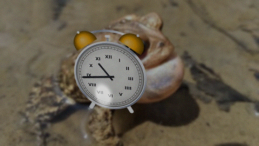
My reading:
10 h 44 min
